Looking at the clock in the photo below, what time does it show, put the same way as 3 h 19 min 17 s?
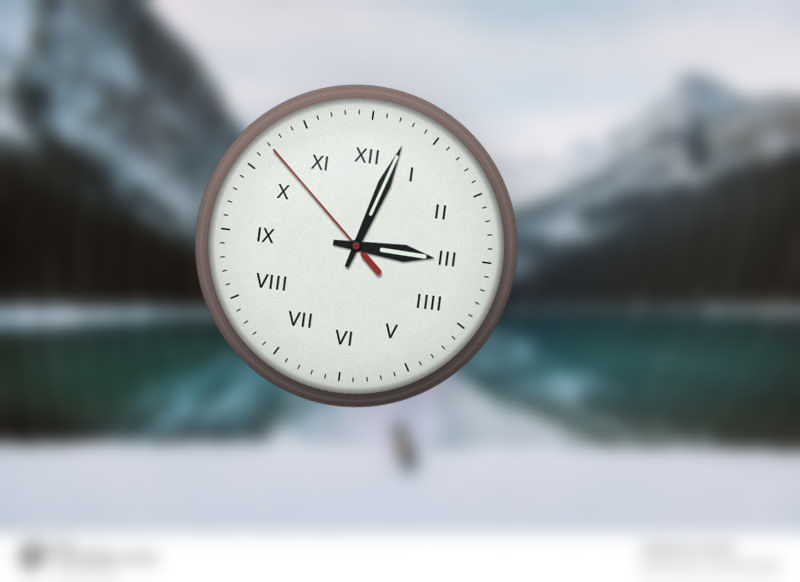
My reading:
3 h 02 min 52 s
